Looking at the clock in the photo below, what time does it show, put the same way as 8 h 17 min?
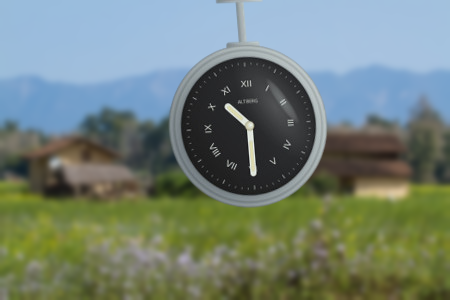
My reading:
10 h 30 min
